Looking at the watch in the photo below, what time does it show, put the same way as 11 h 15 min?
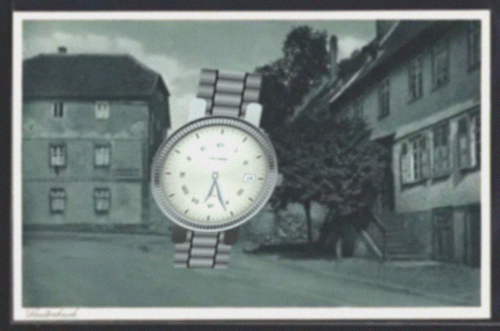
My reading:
6 h 26 min
